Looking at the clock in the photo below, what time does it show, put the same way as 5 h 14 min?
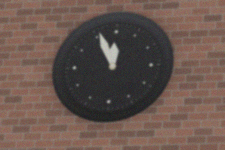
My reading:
11 h 56 min
